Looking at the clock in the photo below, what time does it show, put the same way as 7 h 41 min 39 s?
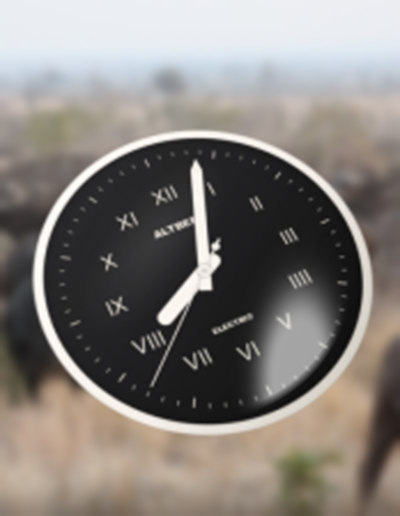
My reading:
8 h 03 min 38 s
